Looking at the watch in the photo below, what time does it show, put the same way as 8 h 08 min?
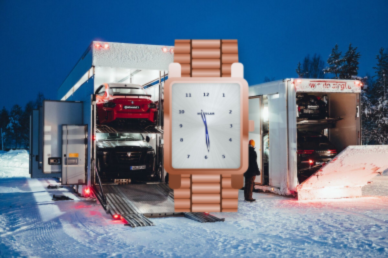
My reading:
11 h 29 min
